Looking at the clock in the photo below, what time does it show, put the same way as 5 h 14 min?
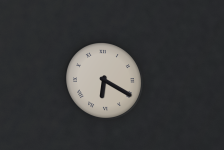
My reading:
6 h 20 min
